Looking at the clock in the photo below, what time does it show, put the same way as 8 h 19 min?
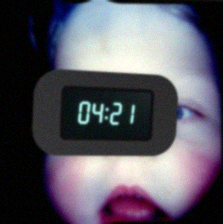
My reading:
4 h 21 min
